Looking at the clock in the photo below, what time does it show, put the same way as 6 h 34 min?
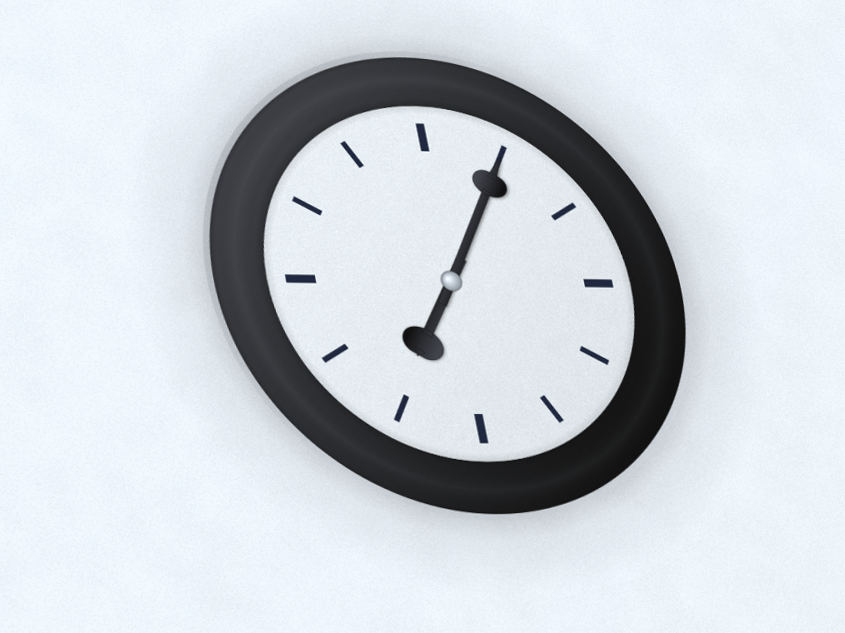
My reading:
7 h 05 min
